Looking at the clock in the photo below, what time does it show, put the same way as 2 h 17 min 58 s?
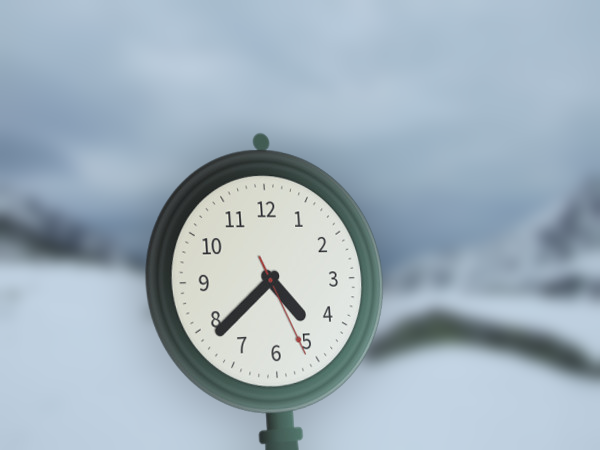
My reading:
4 h 38 min 26 s
